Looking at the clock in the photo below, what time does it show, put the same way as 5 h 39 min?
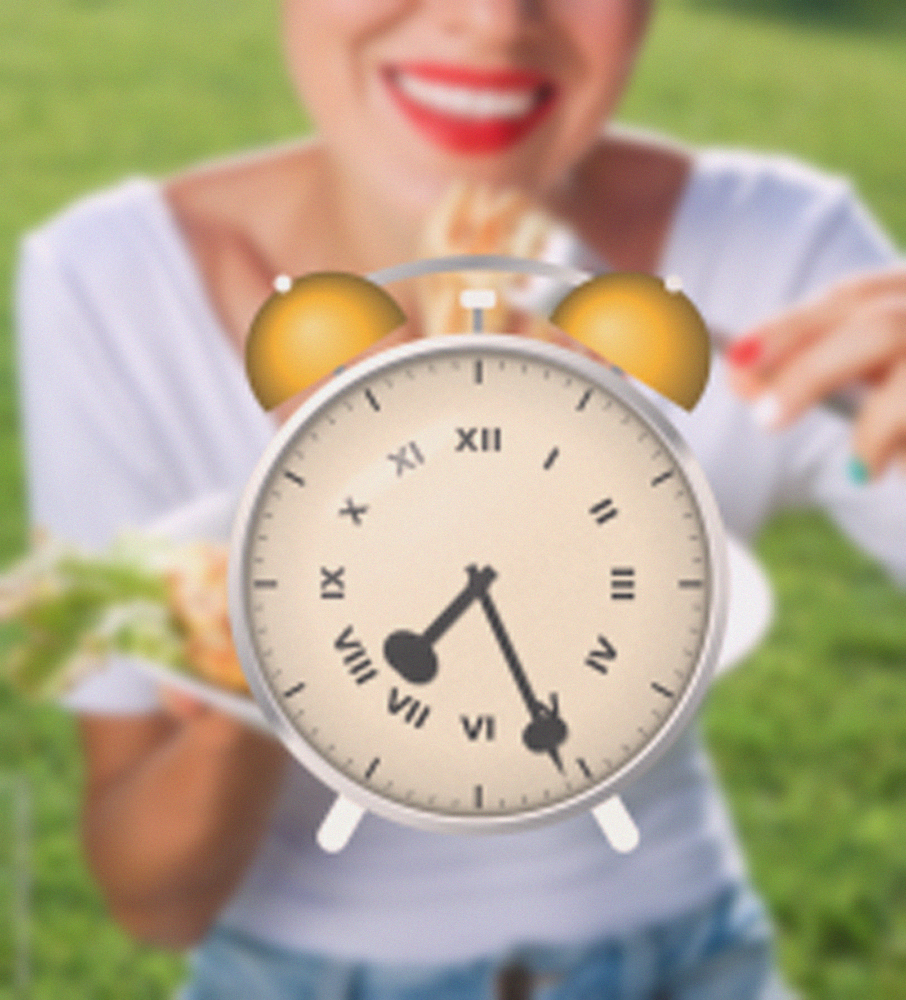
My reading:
7 h 26 min
